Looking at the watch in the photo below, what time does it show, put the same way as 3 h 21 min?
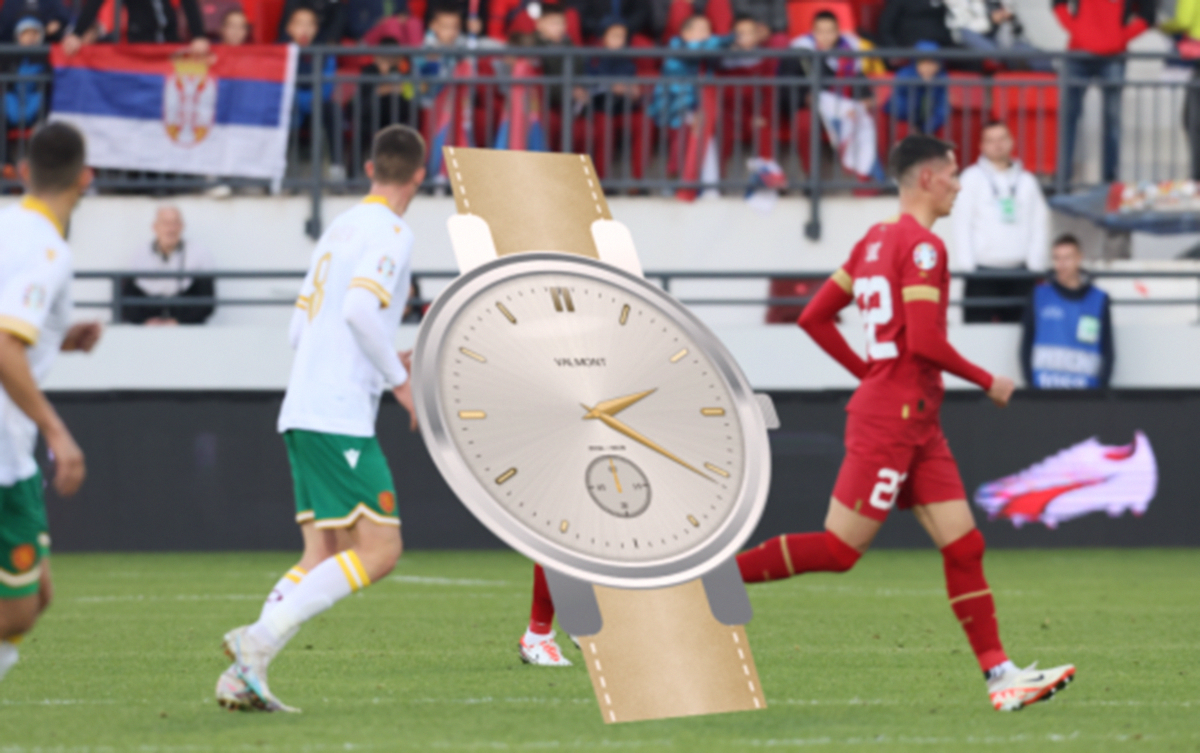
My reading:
2 h 21 min
